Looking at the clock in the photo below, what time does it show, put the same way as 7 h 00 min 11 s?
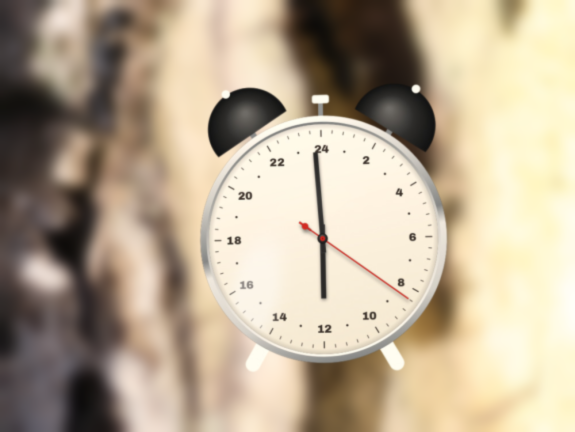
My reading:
11 h 59 min 21 s
